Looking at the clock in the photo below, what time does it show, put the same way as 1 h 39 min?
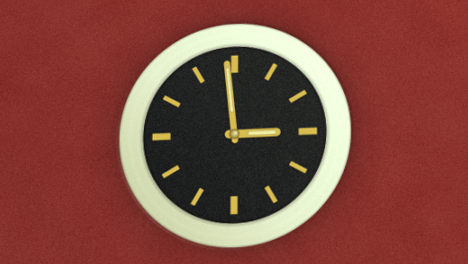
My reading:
2 h 59 min
